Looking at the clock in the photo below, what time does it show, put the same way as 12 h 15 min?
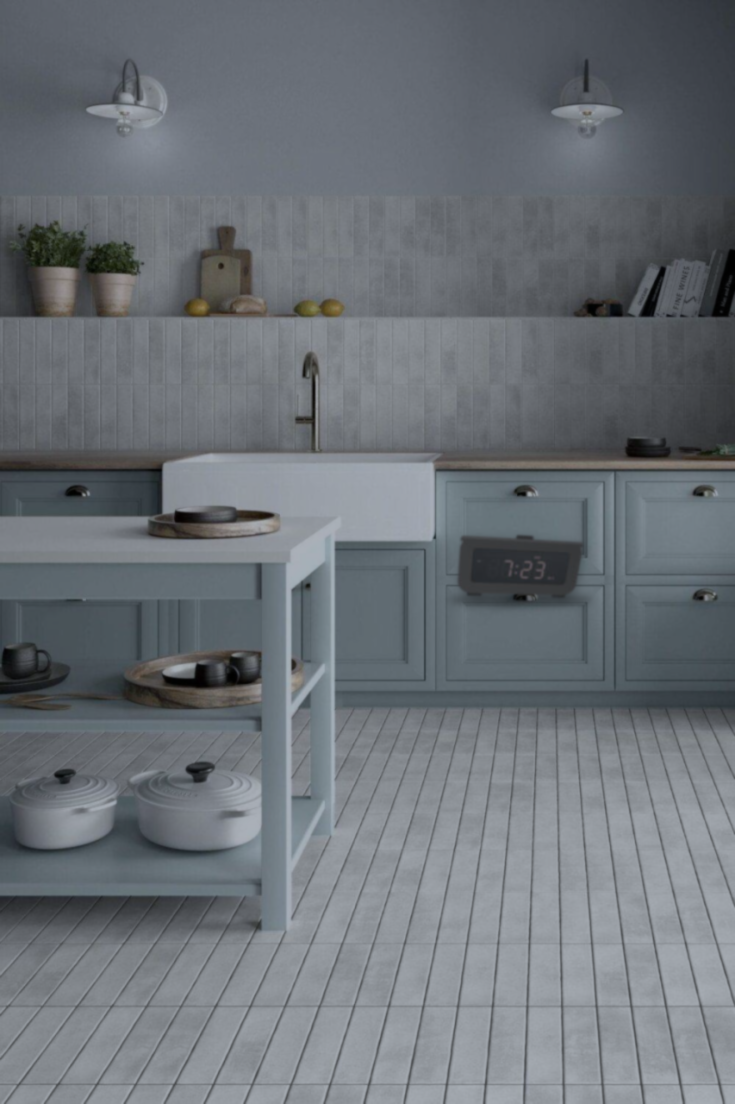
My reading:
7 h 23 min
